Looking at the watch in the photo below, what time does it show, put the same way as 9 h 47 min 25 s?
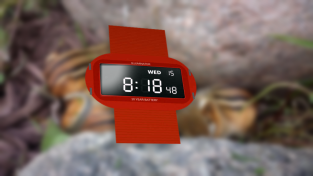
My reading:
8 h 18 min 48 s
